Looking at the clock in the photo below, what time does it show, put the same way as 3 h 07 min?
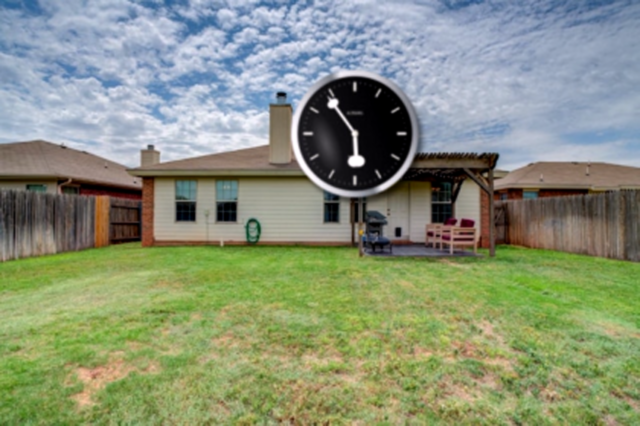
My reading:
5 h 54 min
